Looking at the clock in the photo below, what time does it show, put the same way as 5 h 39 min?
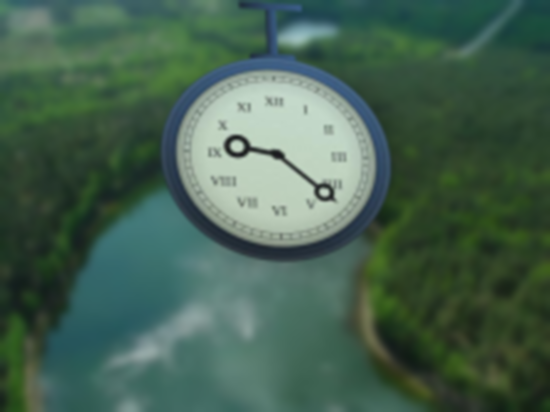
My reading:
9 h 22 min
